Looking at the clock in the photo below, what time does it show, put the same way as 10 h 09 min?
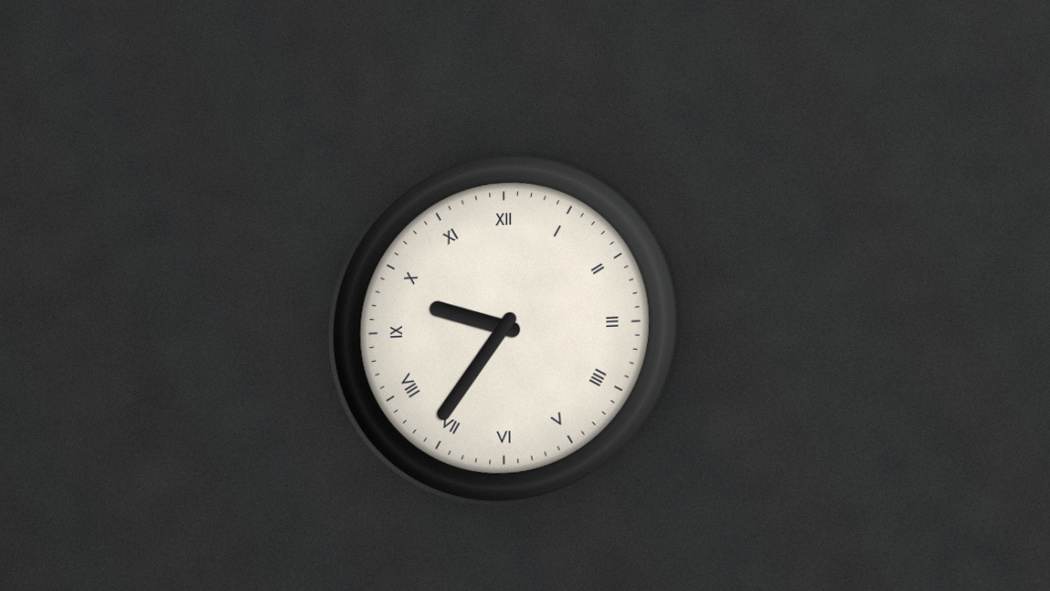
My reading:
9 h 36 min
